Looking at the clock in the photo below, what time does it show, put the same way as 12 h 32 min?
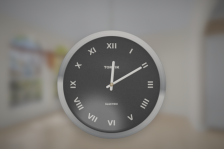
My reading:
12 h 10 min
